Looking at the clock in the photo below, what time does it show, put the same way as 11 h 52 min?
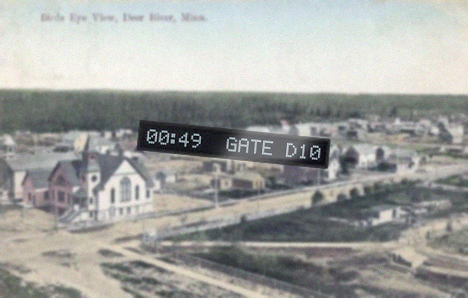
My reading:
0 h 49 min
